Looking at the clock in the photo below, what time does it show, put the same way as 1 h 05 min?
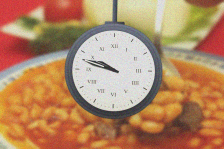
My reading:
9 h 48 min
